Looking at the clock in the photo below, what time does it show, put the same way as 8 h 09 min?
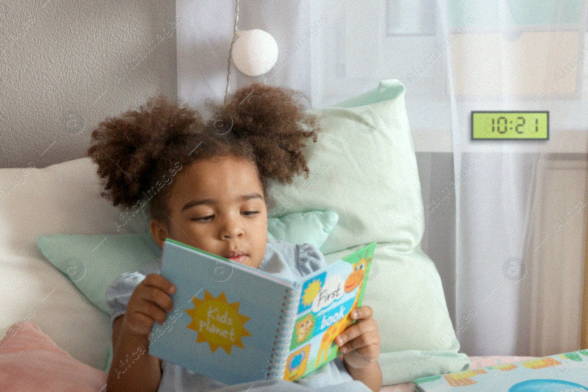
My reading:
10 h 21 min
